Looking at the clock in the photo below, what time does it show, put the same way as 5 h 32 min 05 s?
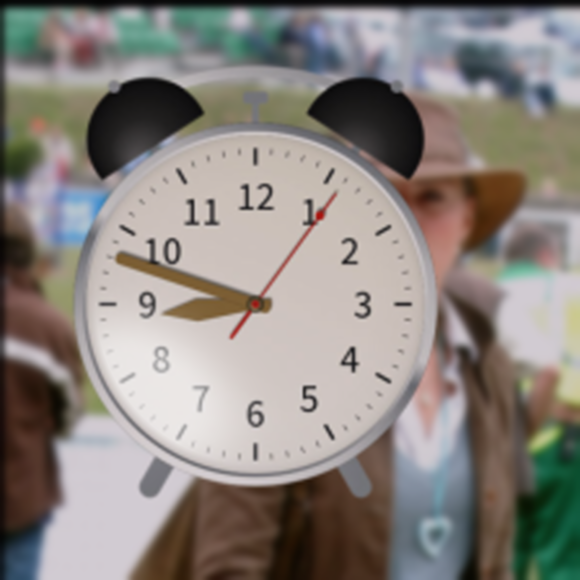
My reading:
8 h 48 min 06 s
